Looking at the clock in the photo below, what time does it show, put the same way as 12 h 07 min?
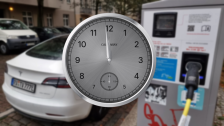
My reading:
11 h 59 min
